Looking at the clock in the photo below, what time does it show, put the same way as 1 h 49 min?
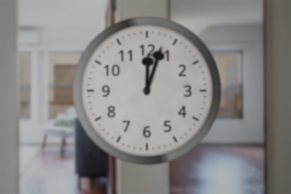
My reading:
12 h 03 min
